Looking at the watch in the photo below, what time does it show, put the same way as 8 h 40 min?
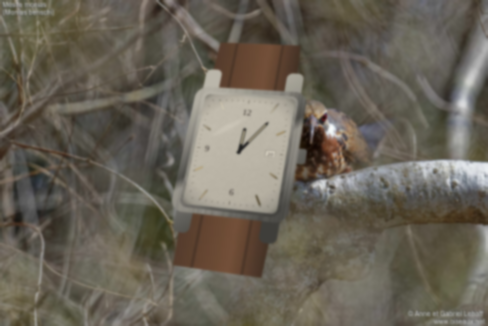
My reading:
12 h 06 min
